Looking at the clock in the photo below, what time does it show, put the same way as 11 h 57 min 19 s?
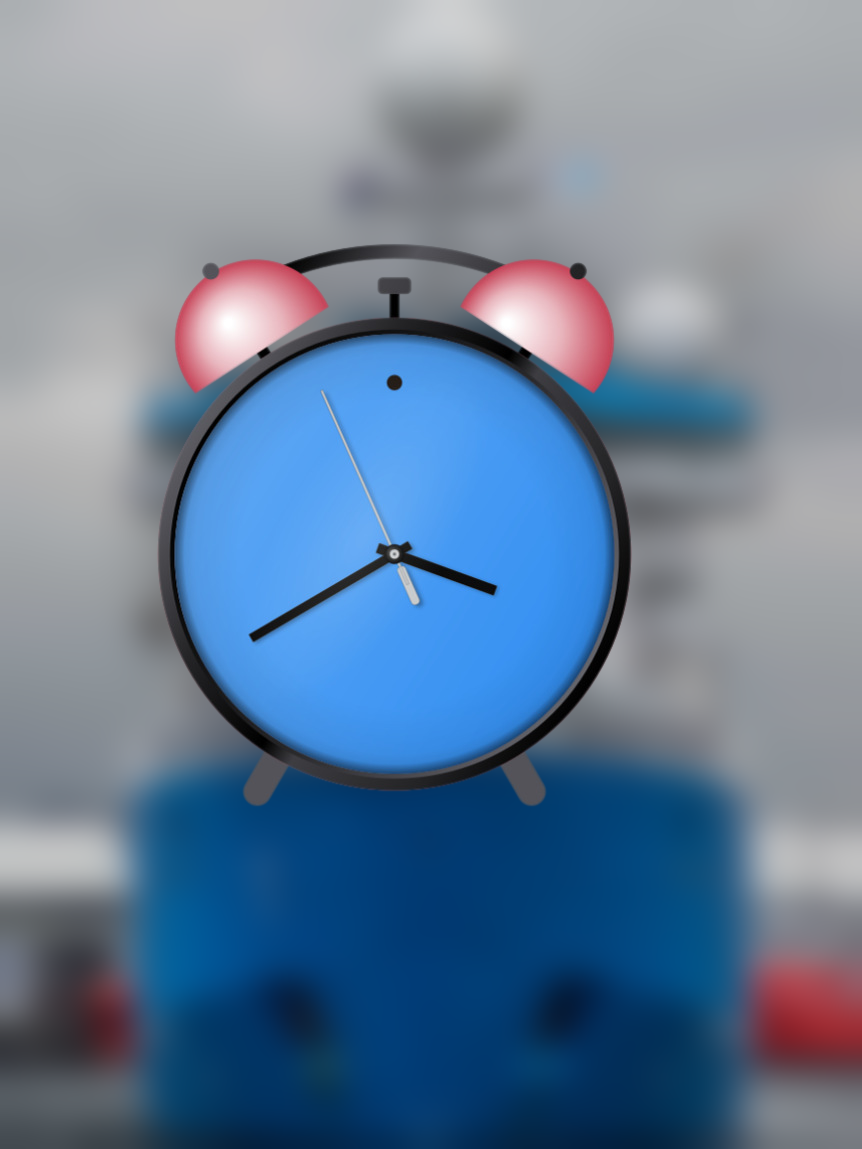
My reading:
3 h 39 min 56 s
